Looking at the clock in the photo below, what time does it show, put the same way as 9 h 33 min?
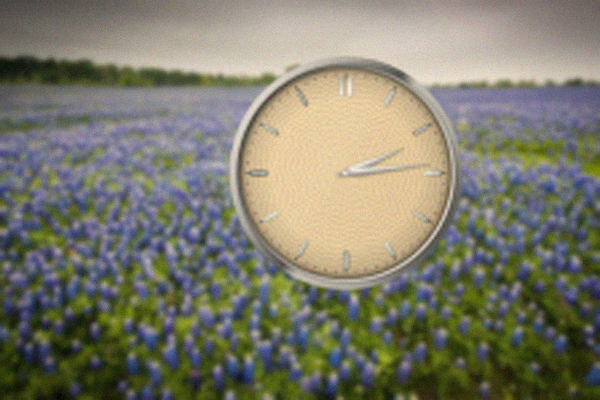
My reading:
2 h 14 min
